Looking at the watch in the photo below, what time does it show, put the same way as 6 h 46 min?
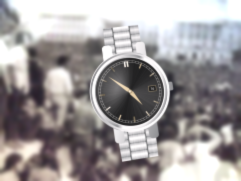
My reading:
4 h 52 min
